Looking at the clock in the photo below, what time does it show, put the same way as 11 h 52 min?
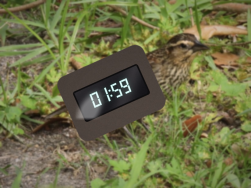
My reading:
1 h 59 min
